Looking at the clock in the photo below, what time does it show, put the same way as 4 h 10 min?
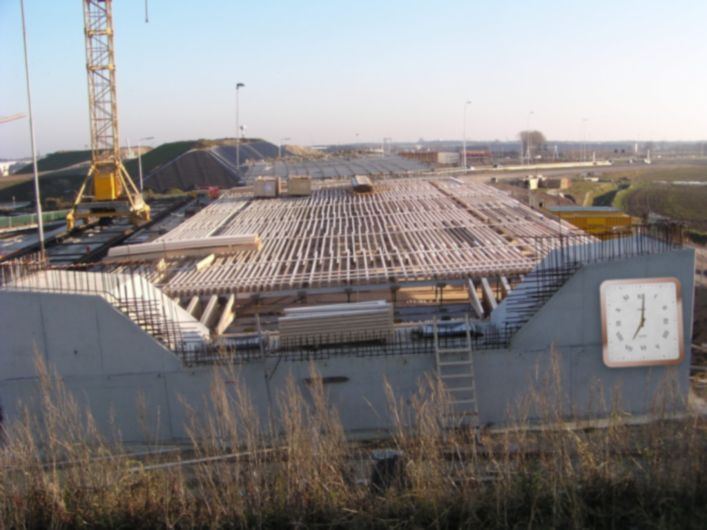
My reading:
7 h 01 min
